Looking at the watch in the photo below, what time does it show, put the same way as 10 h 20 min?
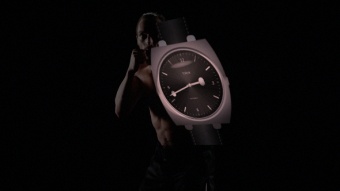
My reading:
2 h 42 min
